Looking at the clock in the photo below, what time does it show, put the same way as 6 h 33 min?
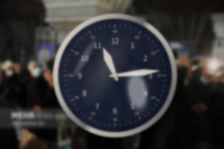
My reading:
11 h 14 min
